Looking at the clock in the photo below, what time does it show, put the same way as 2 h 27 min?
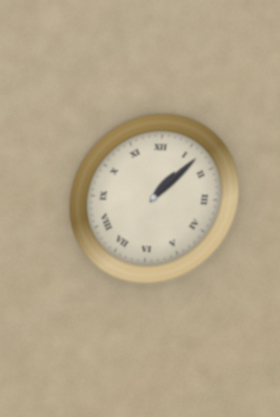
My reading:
1 h 07 min
